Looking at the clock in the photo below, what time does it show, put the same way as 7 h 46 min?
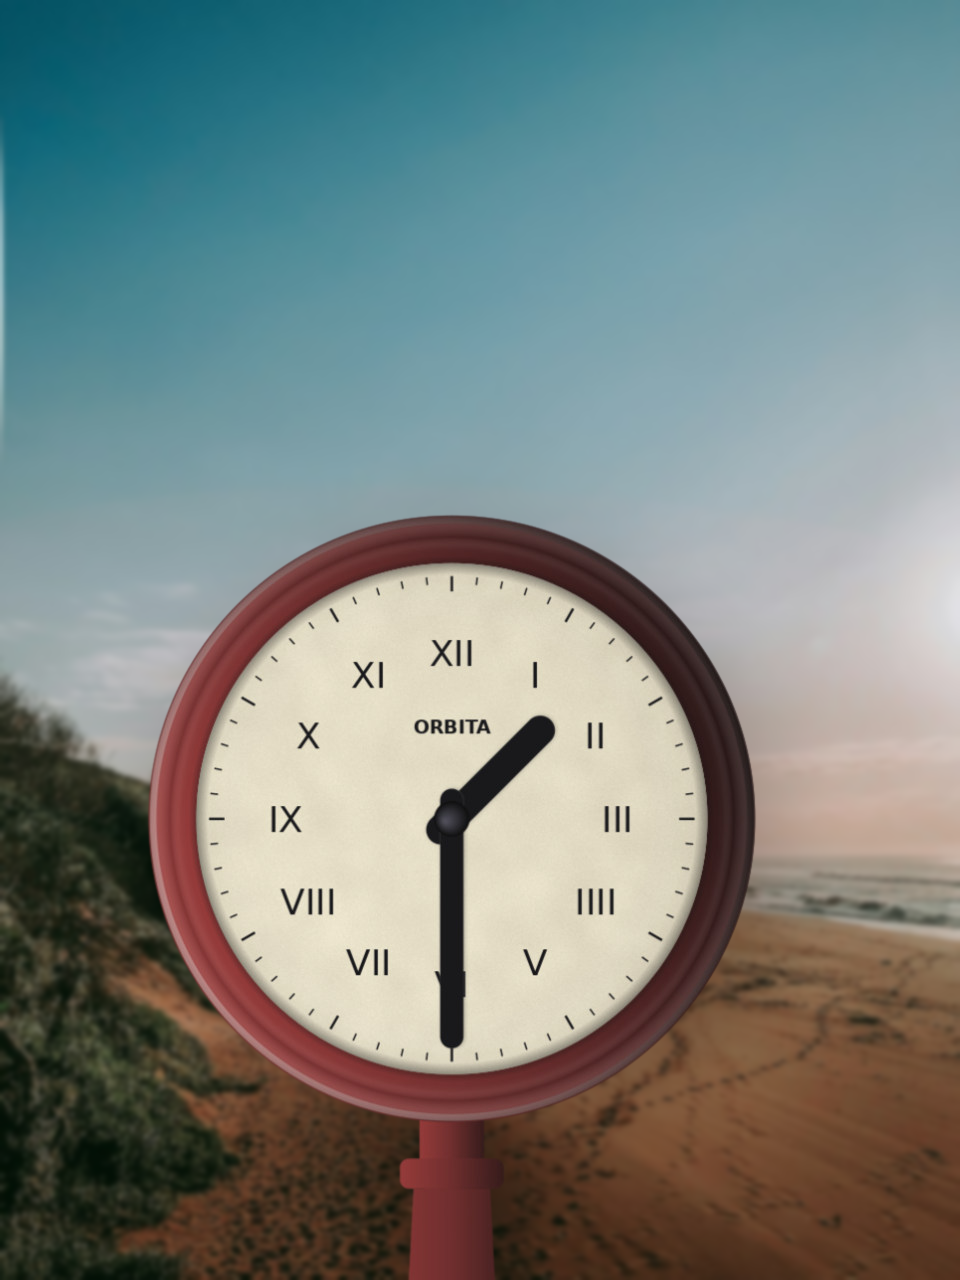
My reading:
1 h 30 min
